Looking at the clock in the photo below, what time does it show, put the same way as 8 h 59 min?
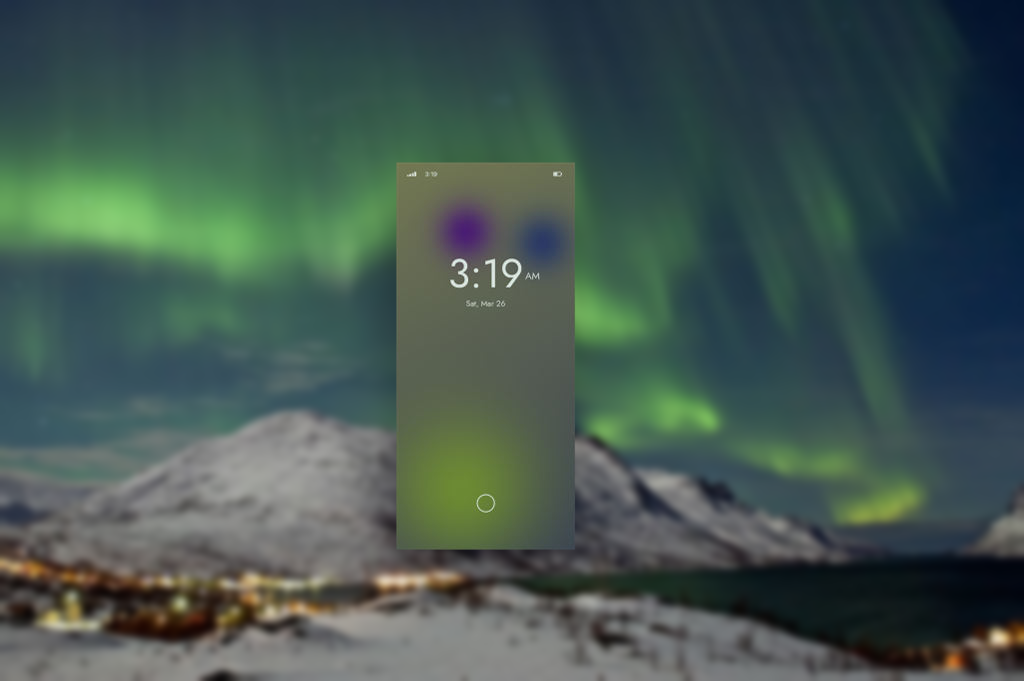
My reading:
3 h 19 min
